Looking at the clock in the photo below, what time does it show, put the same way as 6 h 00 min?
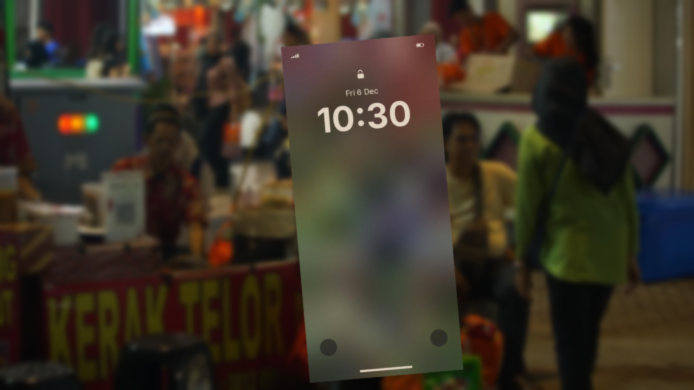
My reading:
10 h 30 min
